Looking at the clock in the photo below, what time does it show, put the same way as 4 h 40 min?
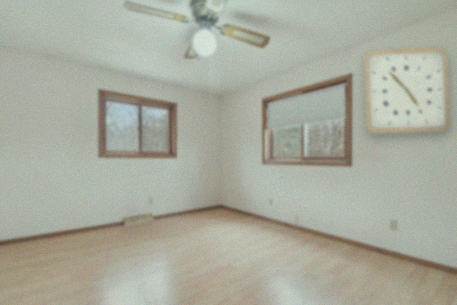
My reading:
4 h 53 min
